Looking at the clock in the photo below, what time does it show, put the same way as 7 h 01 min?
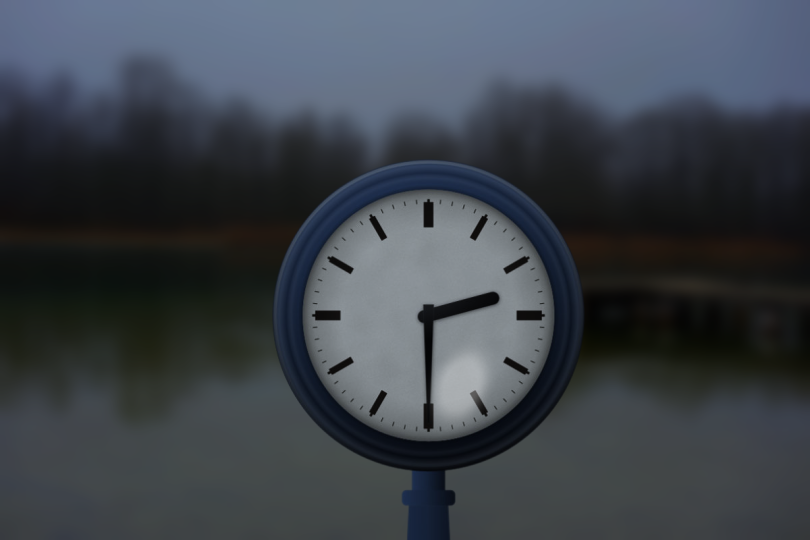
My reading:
2 h 30 min
